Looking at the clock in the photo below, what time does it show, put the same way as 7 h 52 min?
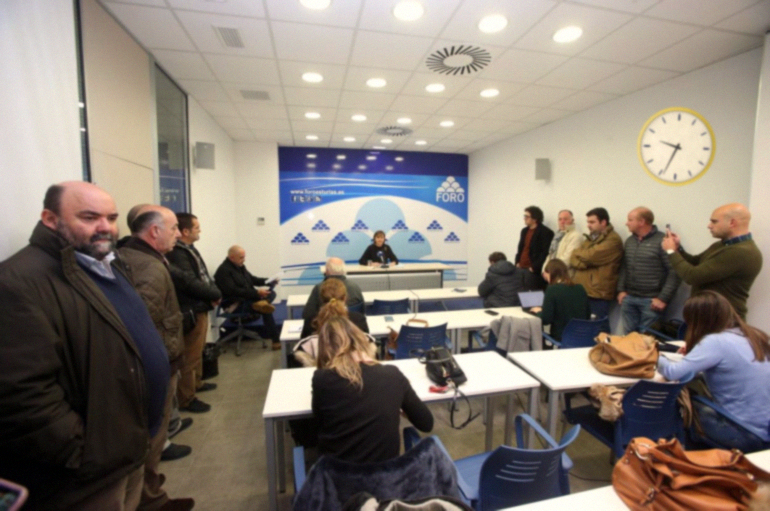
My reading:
9 h 34 min
